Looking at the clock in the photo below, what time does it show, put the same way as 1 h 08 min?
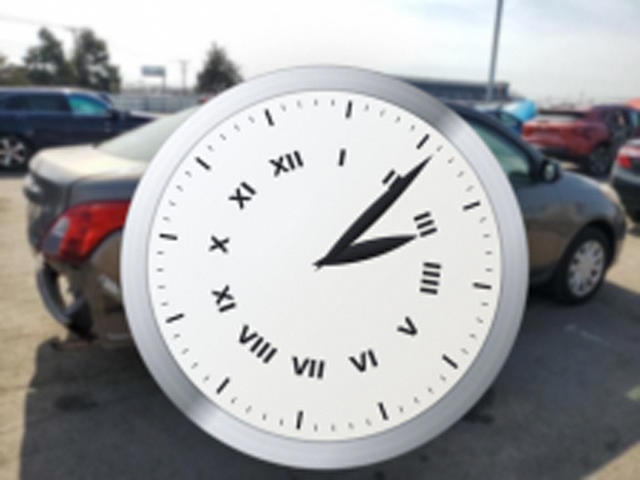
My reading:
3 h 11 min
